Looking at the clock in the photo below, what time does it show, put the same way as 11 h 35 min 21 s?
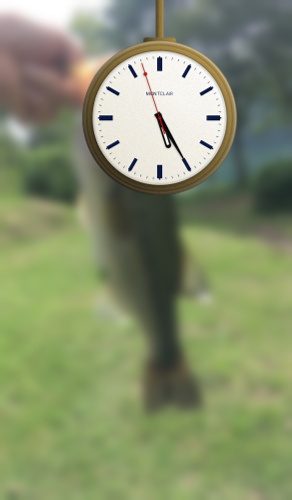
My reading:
5 h 24 min 57 s
